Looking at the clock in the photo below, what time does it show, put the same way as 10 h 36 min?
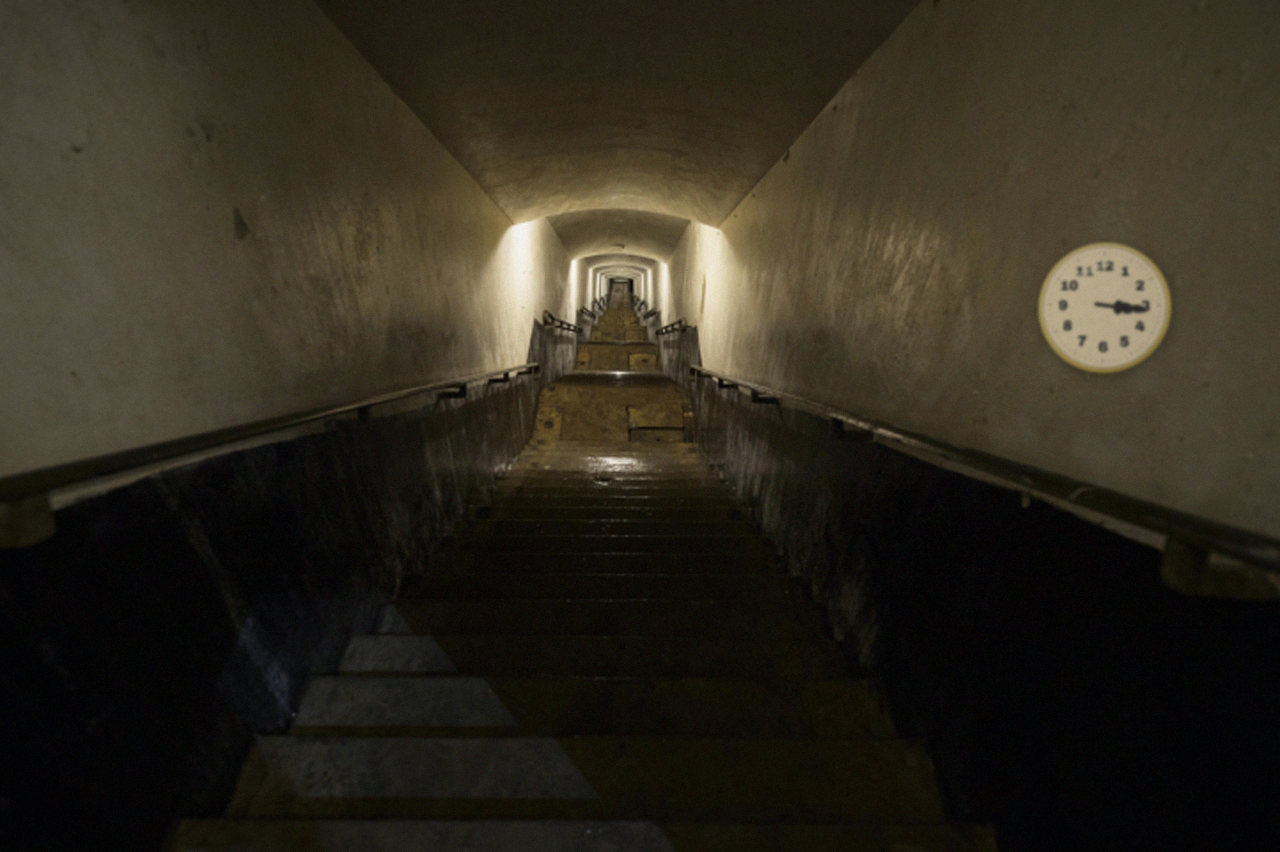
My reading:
3 h 16 min
